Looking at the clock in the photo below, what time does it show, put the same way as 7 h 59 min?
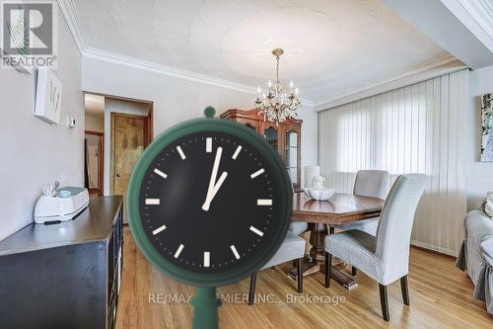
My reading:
1 h 02 min
